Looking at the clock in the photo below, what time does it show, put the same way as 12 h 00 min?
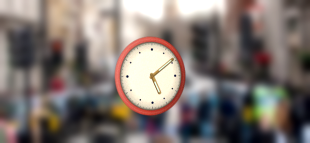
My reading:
5 h 09 min
